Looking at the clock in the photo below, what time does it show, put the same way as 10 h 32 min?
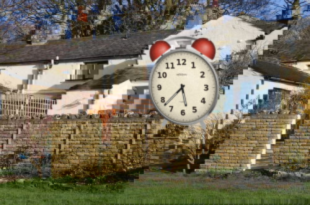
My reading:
5 h 38 min
